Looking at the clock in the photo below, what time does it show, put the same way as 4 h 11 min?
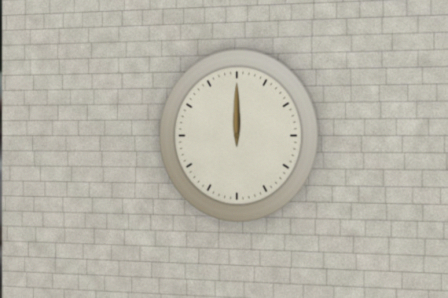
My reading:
12 h 00 min
